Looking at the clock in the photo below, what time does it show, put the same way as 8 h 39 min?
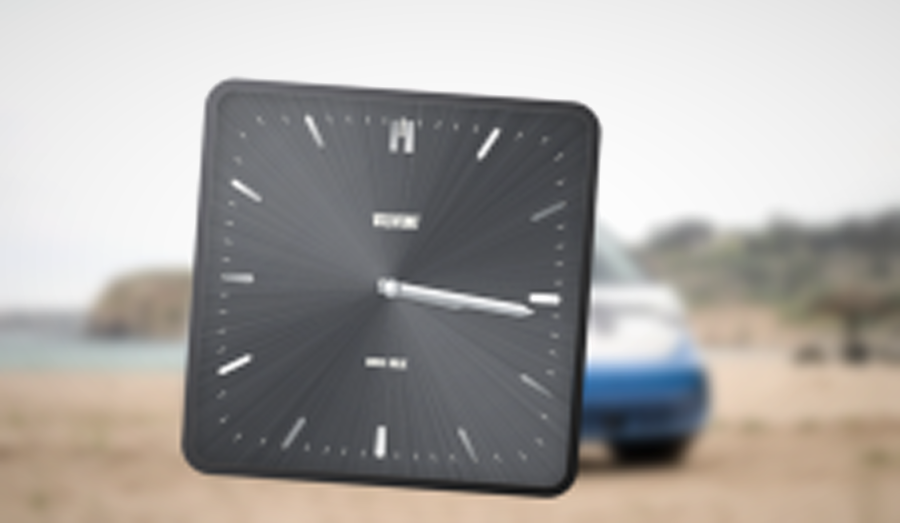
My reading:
3 h 16 min
